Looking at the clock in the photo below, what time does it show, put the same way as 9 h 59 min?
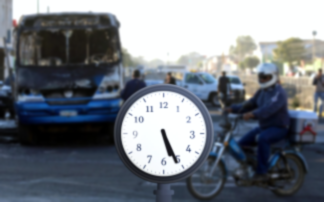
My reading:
5 h 26 min
